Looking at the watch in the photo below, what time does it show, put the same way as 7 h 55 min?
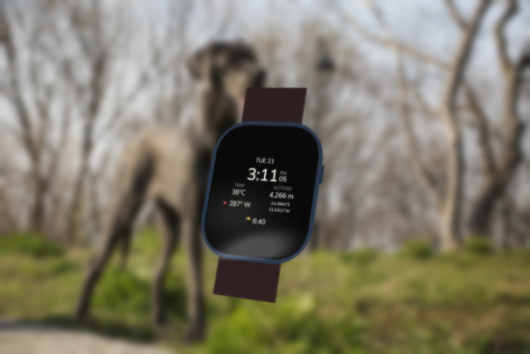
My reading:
3 h 11 min
